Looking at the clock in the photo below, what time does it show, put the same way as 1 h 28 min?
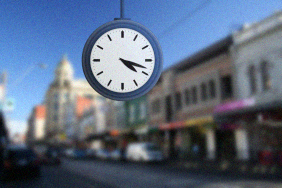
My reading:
4 h 18 min
